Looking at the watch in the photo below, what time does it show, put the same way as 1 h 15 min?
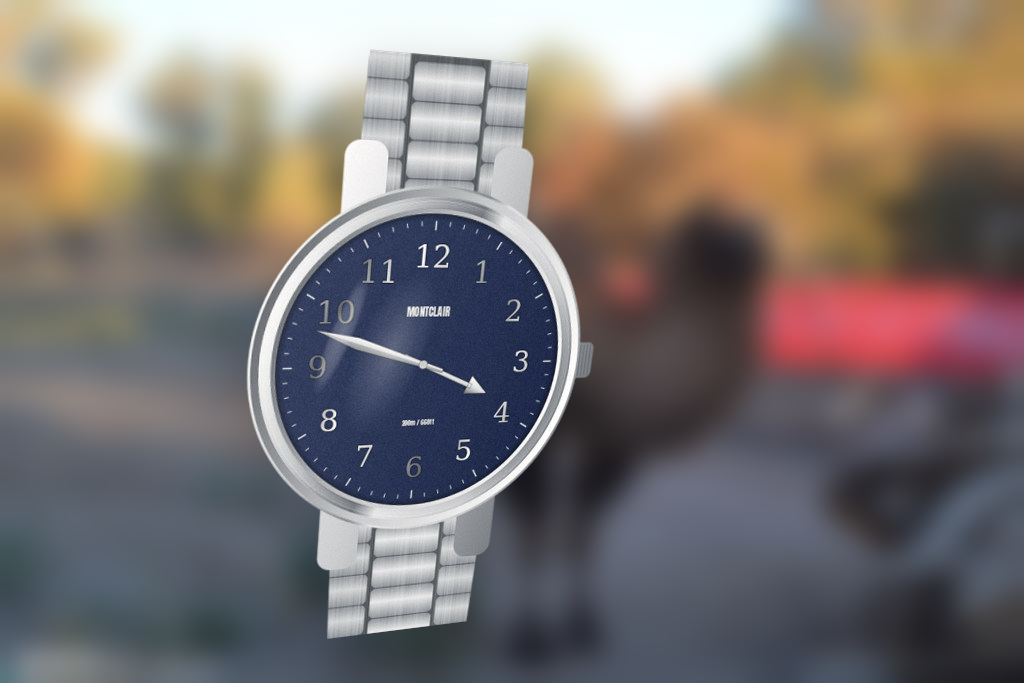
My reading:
3 h 48 min
